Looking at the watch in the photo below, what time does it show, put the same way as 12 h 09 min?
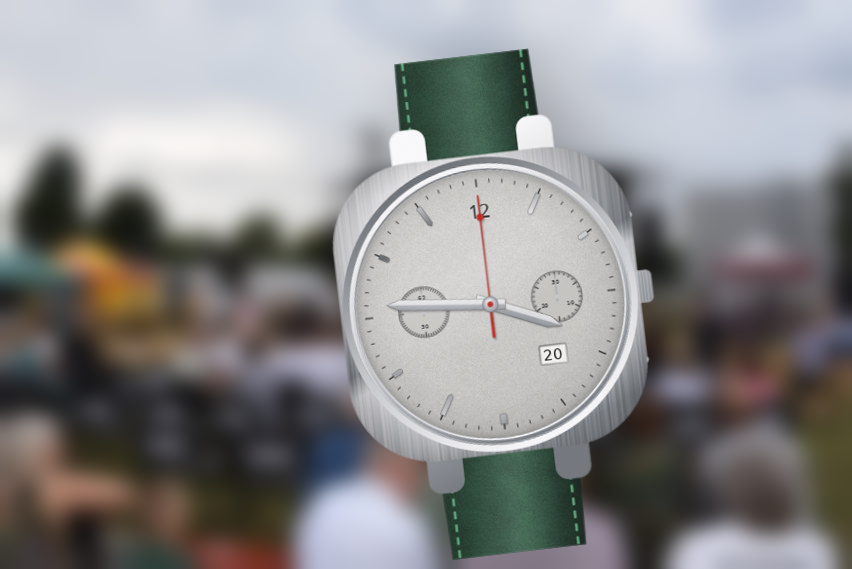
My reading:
3 h 46 min
